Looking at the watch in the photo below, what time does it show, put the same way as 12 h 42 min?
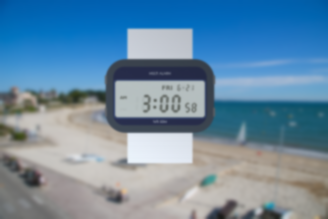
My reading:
3 h 00 min
